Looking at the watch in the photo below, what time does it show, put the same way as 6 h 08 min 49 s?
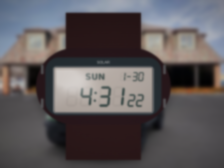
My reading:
4 h 31 min 22 s
